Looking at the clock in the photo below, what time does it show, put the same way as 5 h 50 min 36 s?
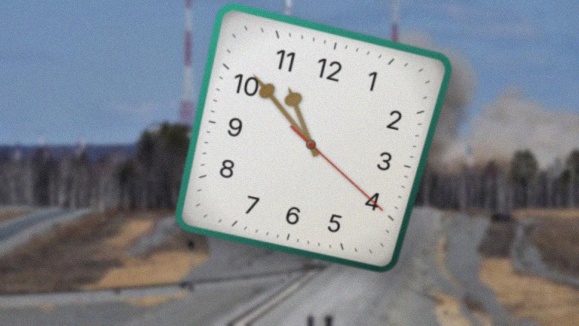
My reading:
10 h 51 min 20 s
